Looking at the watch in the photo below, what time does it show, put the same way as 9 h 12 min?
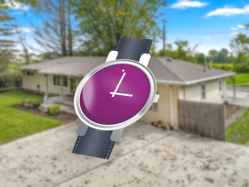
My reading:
3 h 01 min
